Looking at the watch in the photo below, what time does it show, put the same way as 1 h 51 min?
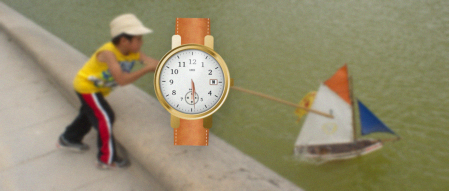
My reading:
5 h 29 min
